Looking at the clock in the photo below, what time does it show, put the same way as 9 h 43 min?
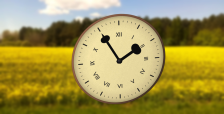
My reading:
1 h 55 min
